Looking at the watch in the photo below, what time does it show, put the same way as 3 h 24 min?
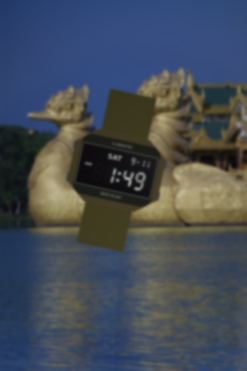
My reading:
1 h 49 min
